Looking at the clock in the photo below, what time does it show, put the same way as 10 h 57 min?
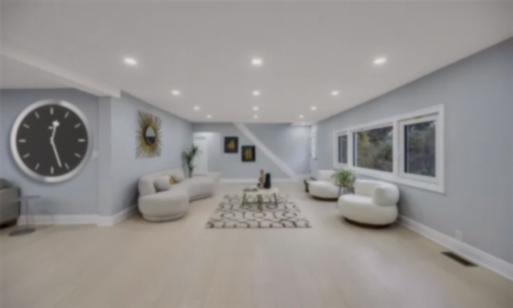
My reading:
12 h 27 min
